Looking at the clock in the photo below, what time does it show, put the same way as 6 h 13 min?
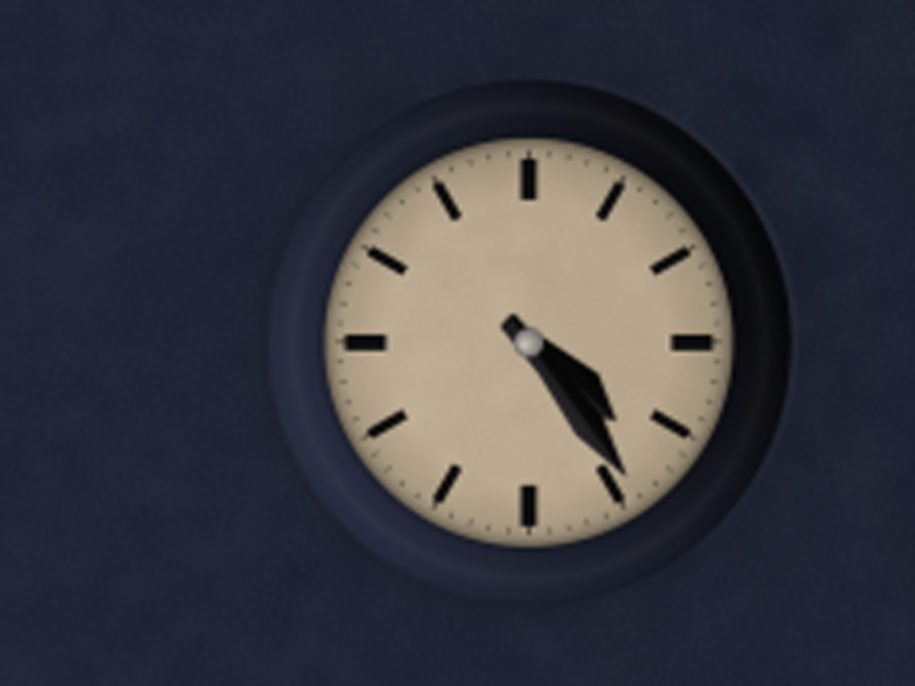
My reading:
4 h 24 min
